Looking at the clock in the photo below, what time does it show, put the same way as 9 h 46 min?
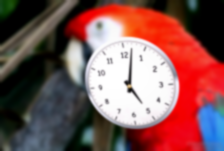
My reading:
5 h 02 min
